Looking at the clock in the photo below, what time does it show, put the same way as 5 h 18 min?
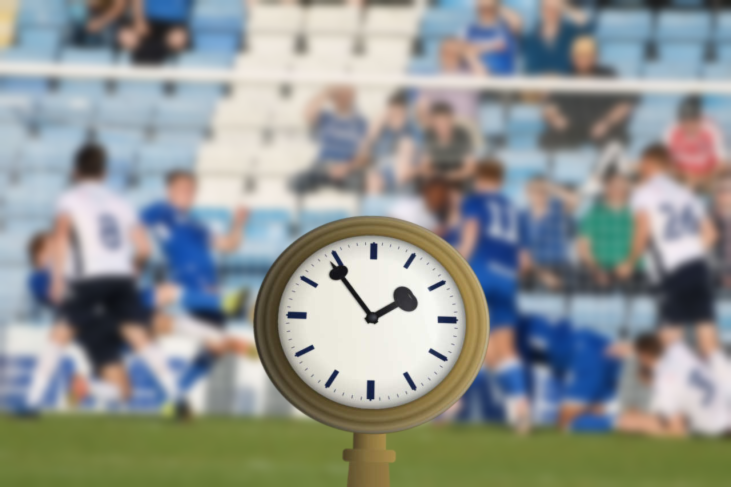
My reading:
1 h 54 min
